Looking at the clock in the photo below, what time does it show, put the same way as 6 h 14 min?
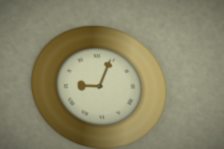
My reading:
9 h 04 min
